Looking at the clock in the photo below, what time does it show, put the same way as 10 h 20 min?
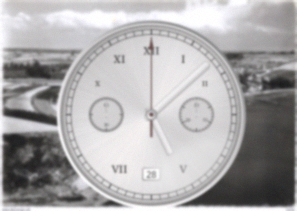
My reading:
5 h 08 min
